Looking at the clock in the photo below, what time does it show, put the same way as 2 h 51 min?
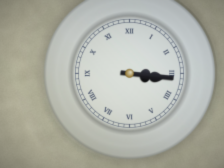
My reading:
3 h 16 min
